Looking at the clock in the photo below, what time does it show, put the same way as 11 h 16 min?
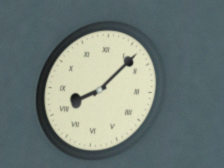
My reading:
8 h 07 min
